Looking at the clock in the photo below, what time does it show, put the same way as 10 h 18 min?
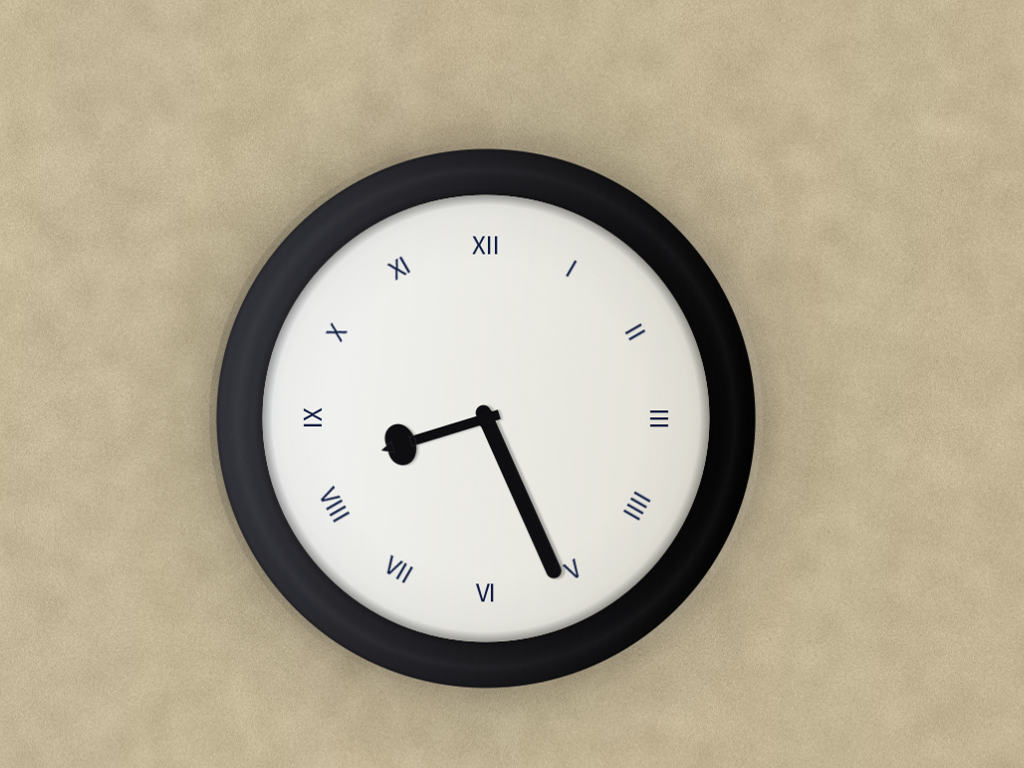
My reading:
8 h 26 min
